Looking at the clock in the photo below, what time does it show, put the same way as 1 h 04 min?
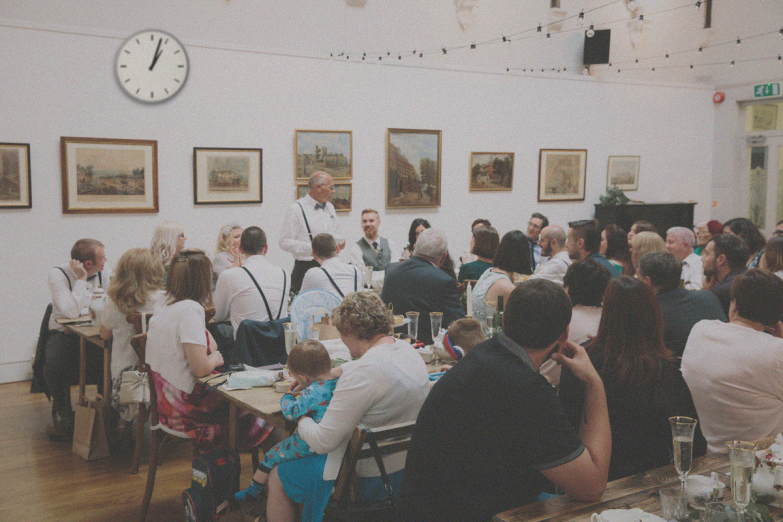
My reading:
1 h 03 min
